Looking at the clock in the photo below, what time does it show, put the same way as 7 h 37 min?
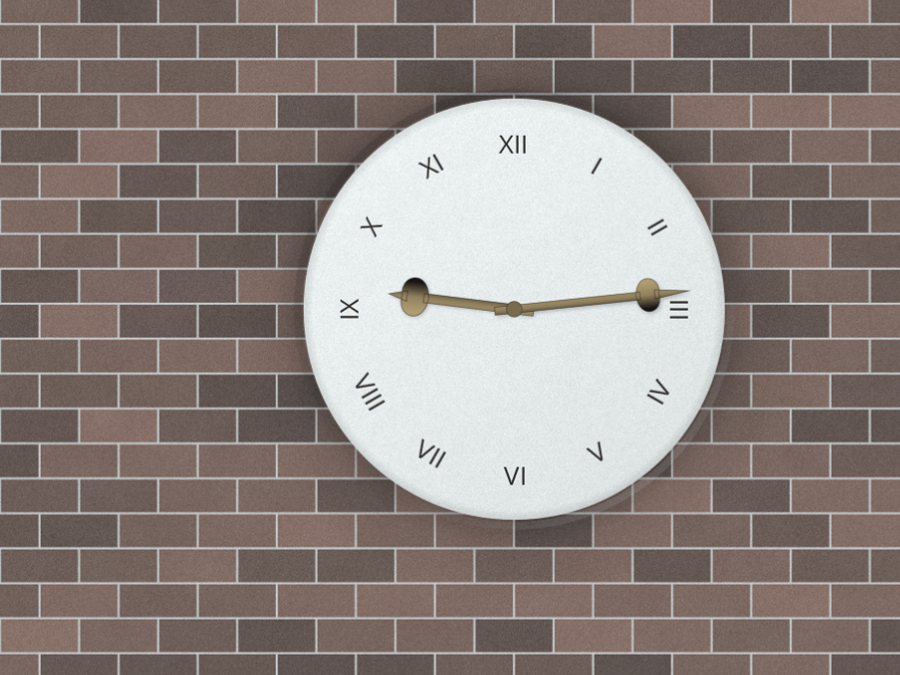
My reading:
9 h 14 min
